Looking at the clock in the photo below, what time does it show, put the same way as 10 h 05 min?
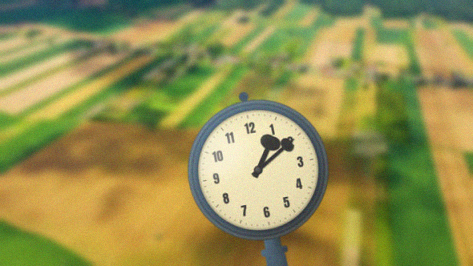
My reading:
1 h 10 min
